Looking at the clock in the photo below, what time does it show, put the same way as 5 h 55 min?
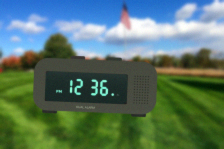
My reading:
12 h 36 min
